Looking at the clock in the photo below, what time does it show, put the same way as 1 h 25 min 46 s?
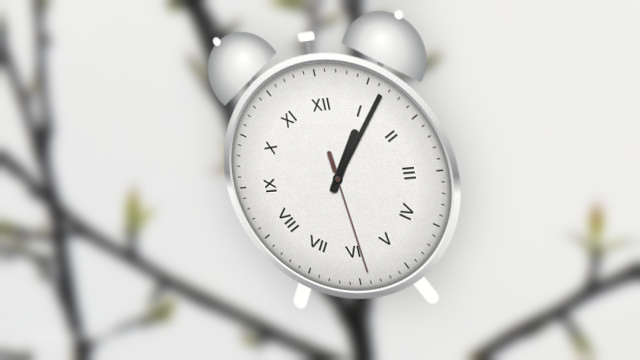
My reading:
1 h 06 min 29 s
